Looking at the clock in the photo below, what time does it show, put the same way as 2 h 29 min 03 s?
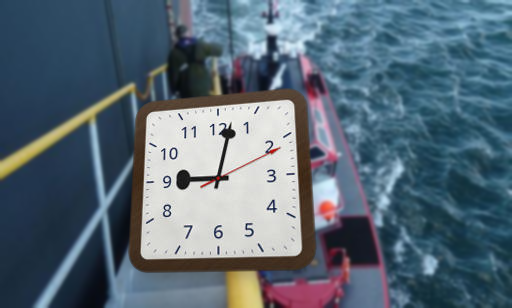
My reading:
9 h 02 min 11 s
